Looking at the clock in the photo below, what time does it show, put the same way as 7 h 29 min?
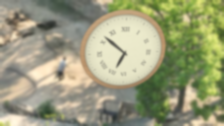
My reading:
6 h 52 min
